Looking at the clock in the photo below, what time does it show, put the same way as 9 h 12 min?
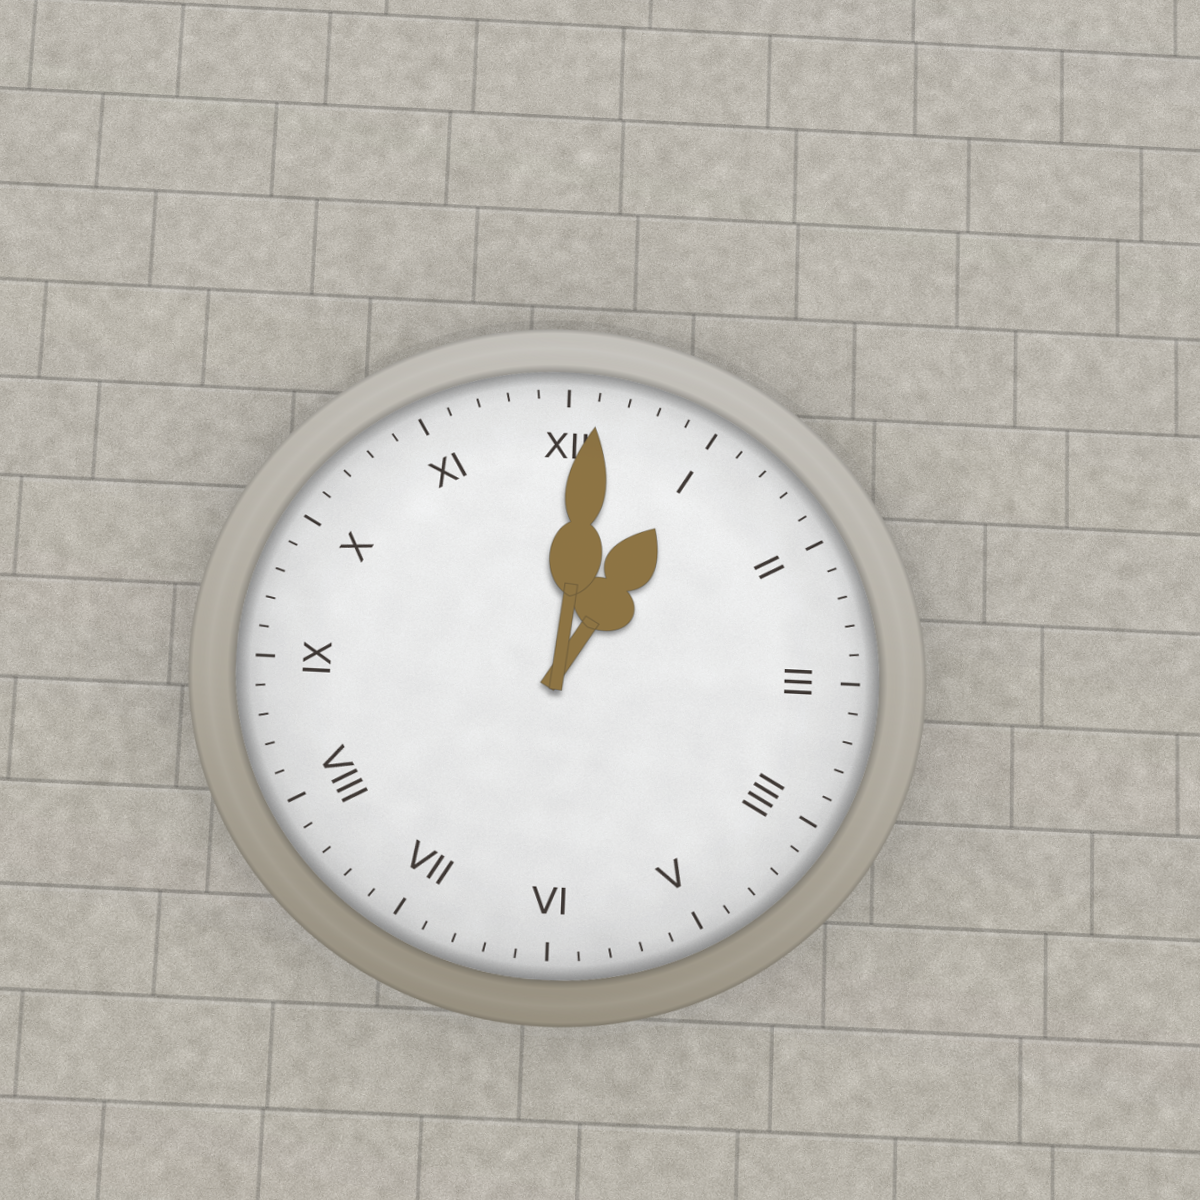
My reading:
1 h 01 min
